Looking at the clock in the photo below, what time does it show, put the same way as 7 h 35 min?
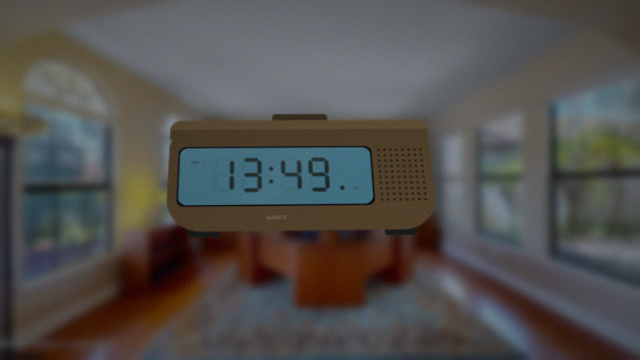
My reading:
13 h 49 min
